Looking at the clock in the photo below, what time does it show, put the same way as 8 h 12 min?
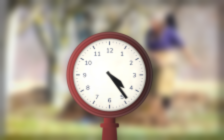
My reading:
4 h 24 min
